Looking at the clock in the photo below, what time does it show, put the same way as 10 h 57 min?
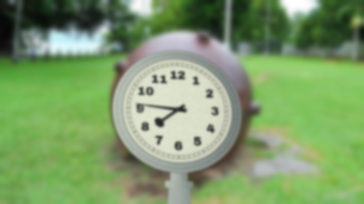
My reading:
7 h 46 min
